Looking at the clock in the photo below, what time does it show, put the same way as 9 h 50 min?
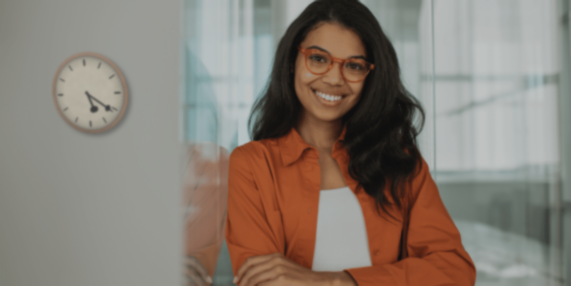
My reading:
5 h 21 min
